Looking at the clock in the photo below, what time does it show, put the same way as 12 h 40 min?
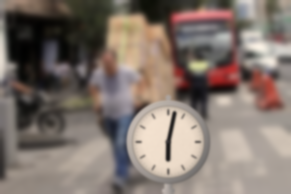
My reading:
6 h 02 min
